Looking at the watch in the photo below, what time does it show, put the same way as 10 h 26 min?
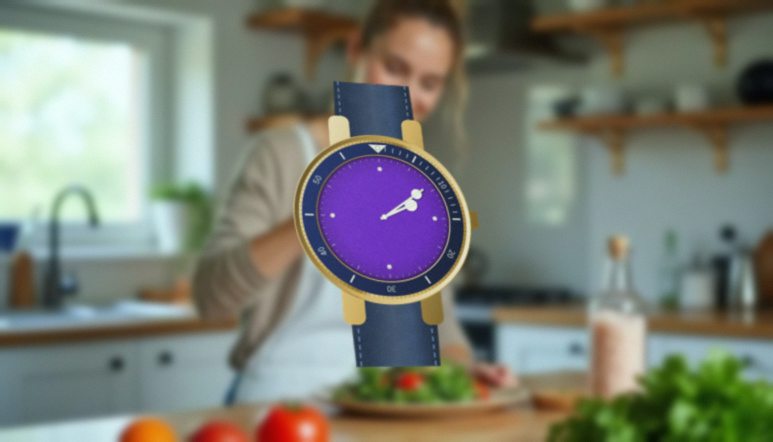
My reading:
2 h 09 min
